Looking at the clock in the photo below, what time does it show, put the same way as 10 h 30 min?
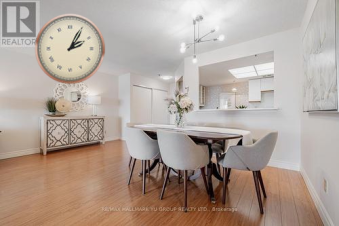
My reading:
2 h 05 min
